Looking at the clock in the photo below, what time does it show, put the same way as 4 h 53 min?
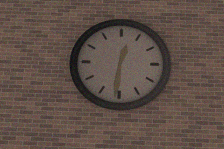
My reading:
12 h 31 min
